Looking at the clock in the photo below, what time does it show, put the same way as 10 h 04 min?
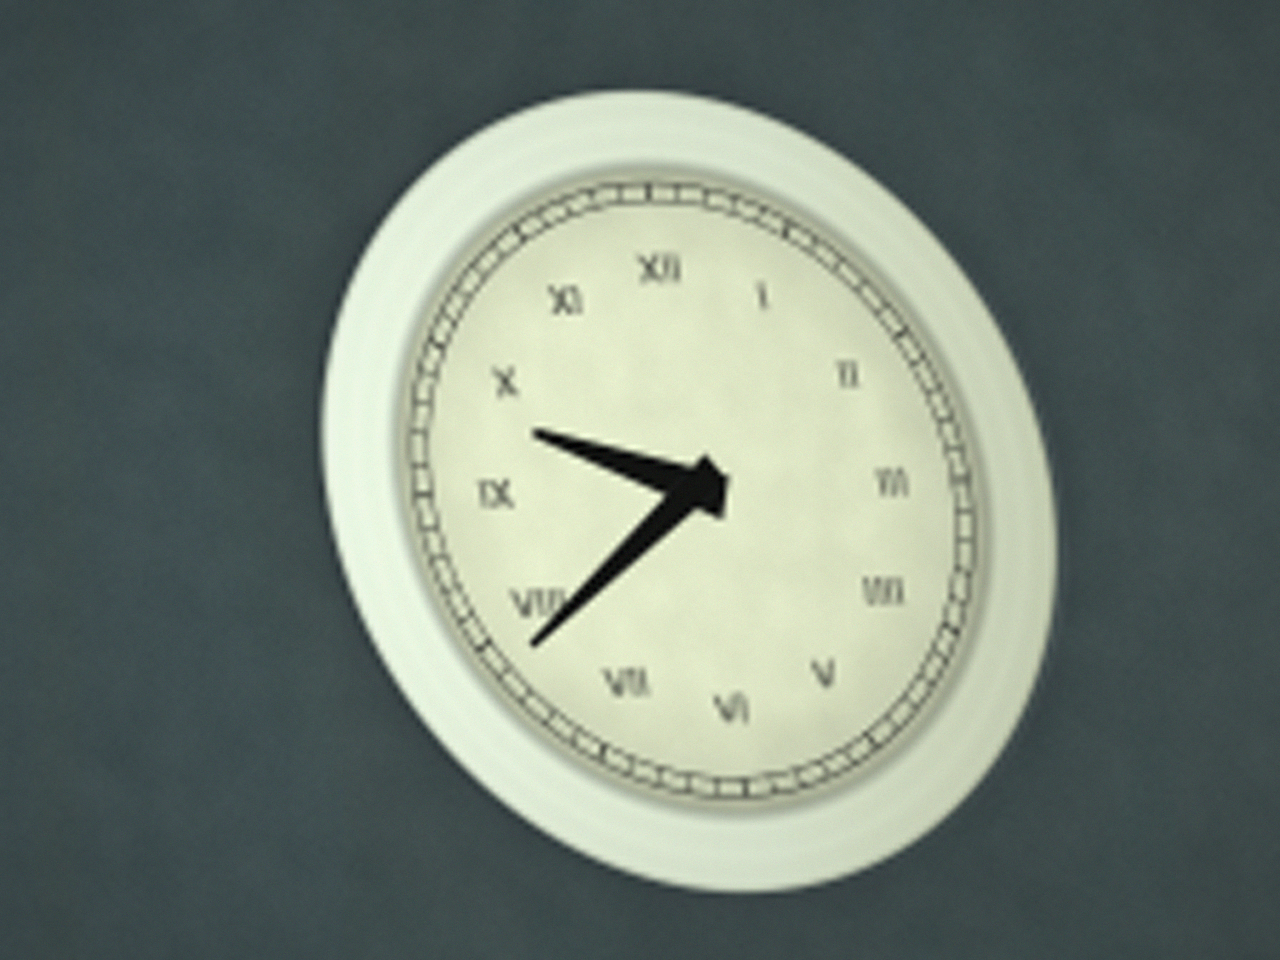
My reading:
9 h 39 min
